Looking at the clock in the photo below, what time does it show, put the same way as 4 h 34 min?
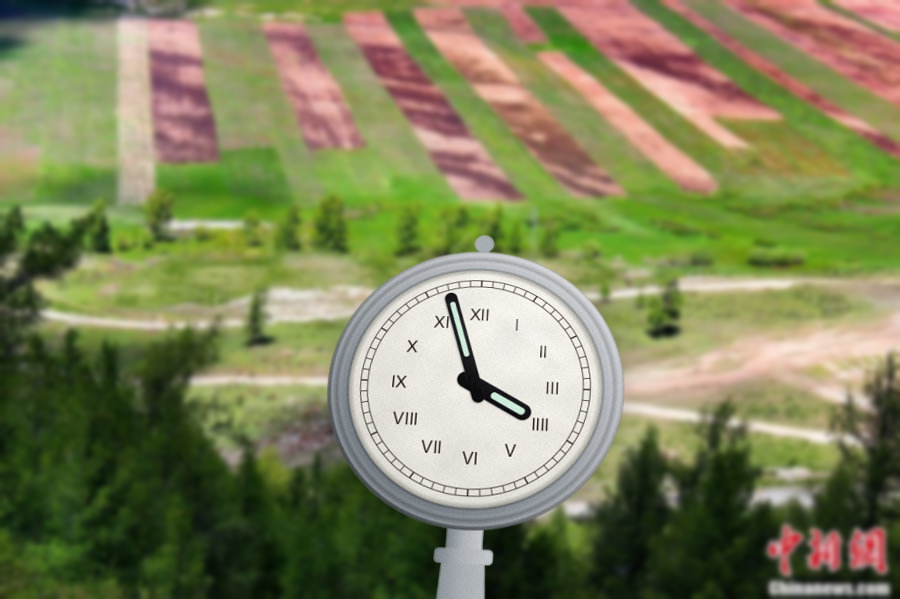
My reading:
3 h 57 min
